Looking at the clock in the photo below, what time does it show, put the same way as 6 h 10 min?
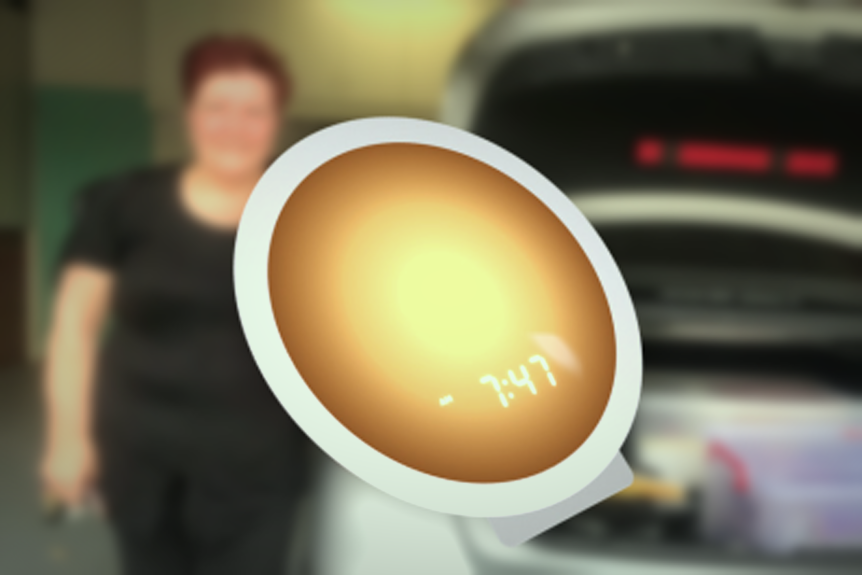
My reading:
7 h 47 min
